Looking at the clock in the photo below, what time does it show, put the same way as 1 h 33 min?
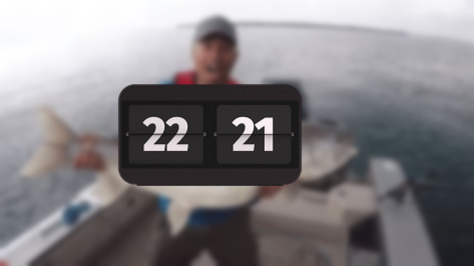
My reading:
22 h 21 min
